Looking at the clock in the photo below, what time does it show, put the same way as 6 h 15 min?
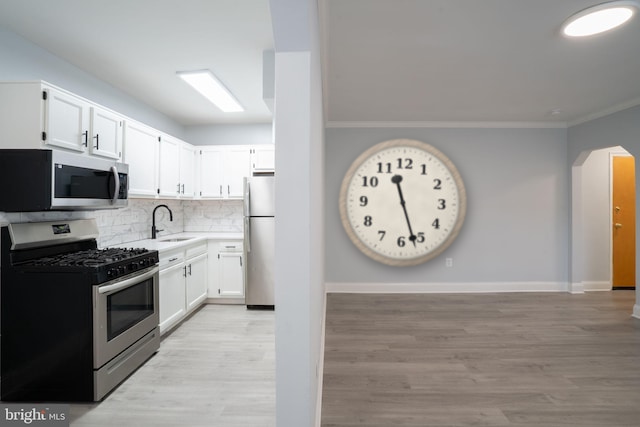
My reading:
11 h 27 min
